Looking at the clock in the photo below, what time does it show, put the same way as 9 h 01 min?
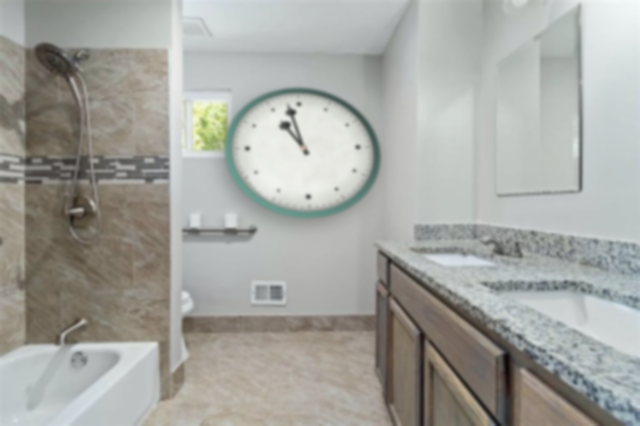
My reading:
10 h 58 min
